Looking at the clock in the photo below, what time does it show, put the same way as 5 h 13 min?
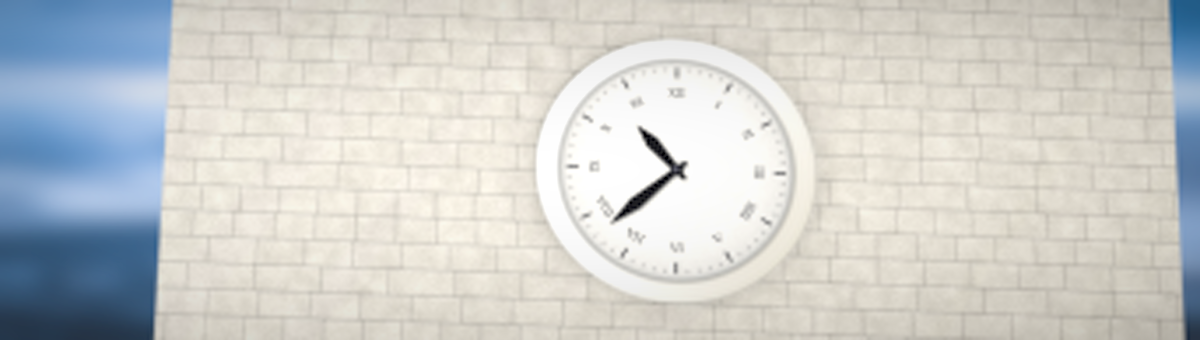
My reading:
10 h 38 min
